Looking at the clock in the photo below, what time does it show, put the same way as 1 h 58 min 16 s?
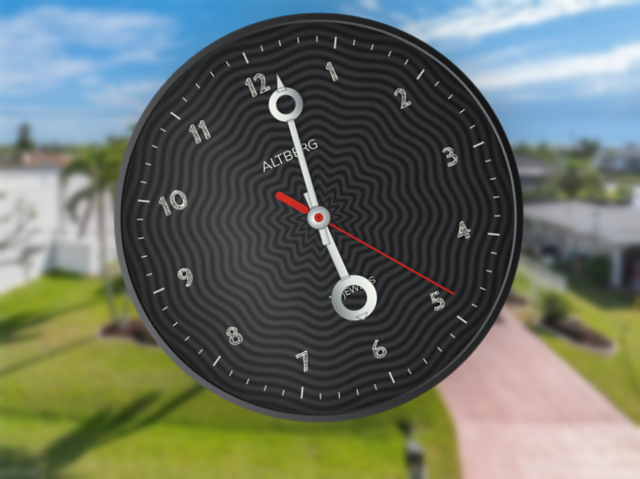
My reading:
6 h 01 min 24 s
